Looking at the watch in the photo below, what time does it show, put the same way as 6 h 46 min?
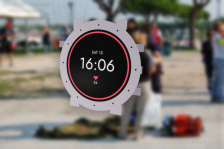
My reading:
16 h 06 min
